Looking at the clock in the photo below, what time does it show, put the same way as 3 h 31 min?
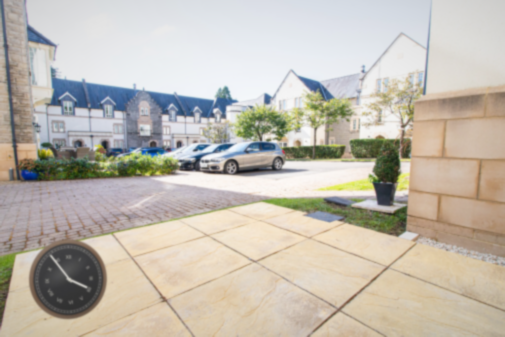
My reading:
3 h 54 min
